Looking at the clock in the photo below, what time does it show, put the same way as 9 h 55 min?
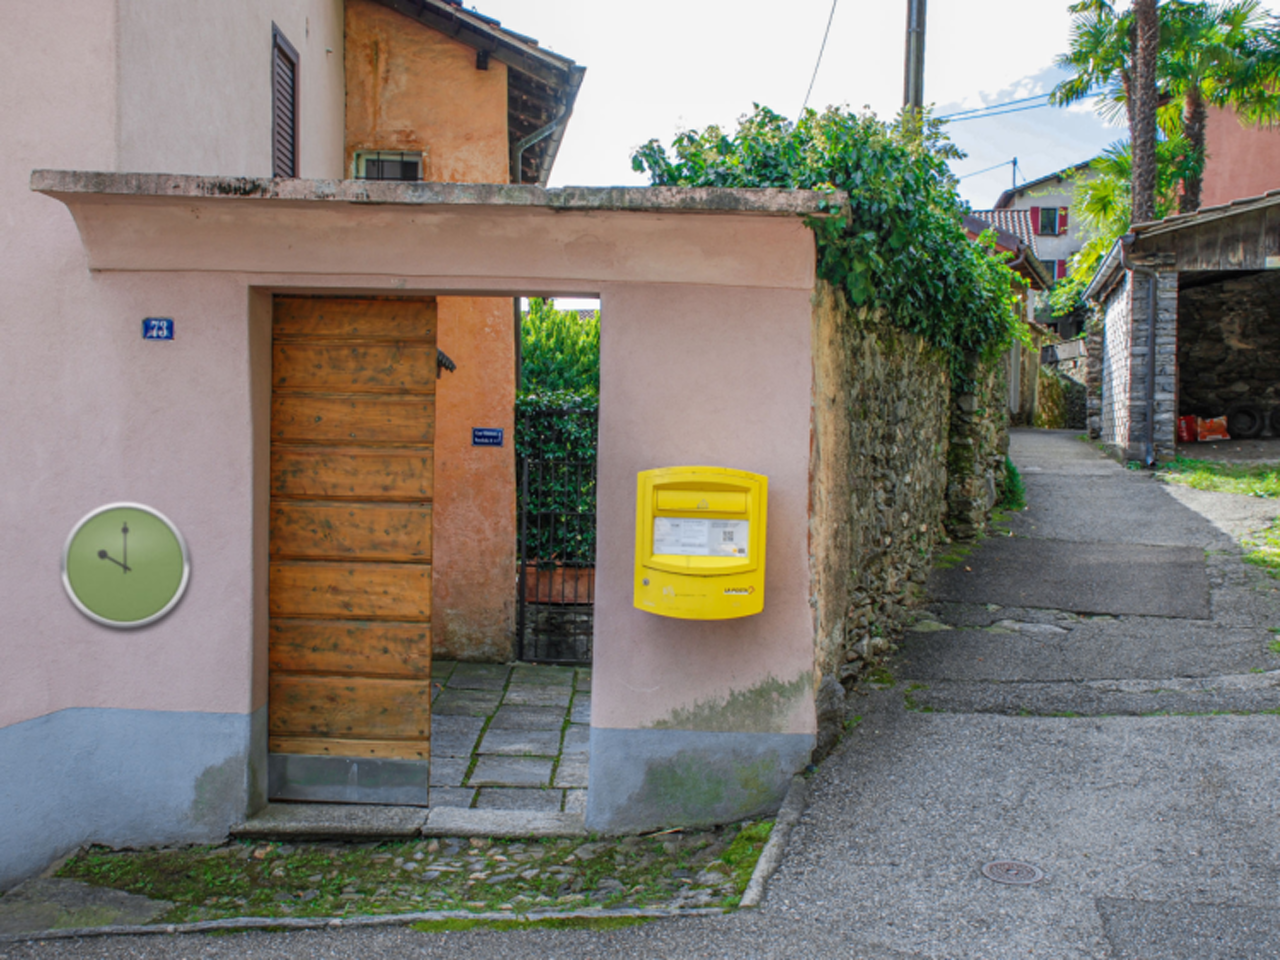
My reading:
10 h 00 min
